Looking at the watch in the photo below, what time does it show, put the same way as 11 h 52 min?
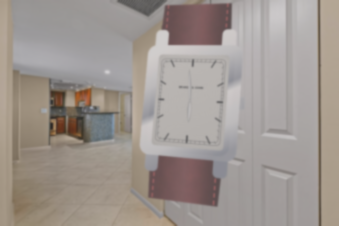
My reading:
5 h 59 min
